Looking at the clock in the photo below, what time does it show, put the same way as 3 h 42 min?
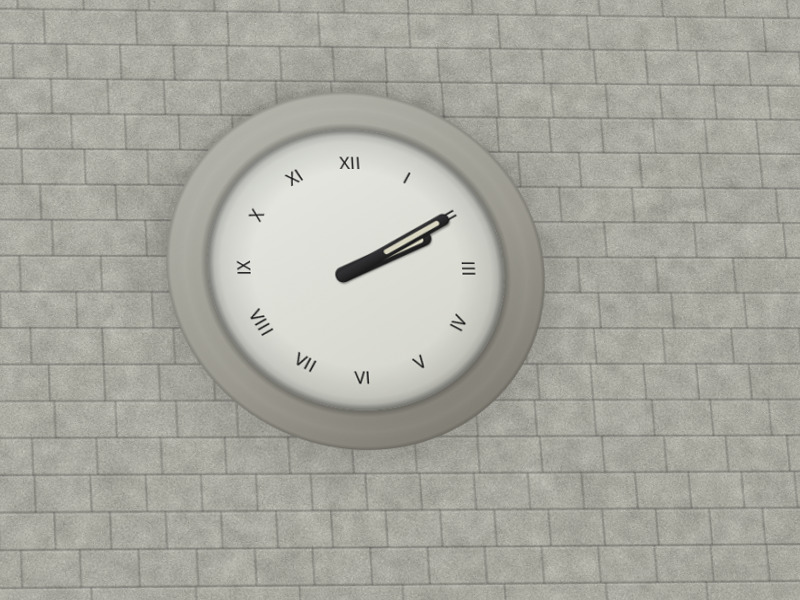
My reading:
2 h 10 min
